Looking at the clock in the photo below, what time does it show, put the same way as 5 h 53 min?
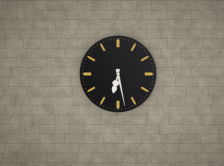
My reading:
6 h 28 min
